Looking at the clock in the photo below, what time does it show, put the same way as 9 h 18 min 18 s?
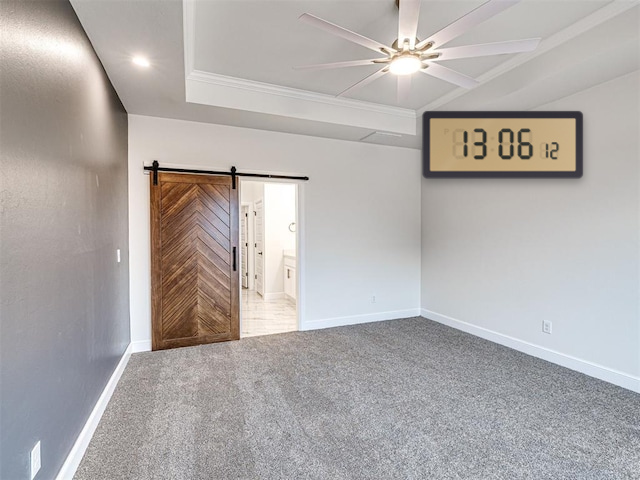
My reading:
13 h 06 min 12 s
